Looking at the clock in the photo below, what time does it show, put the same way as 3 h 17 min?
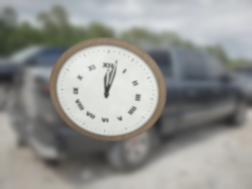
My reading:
12 h 02 min
